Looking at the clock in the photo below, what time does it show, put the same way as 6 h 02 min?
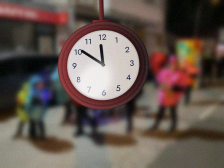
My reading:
11 h 51 min
